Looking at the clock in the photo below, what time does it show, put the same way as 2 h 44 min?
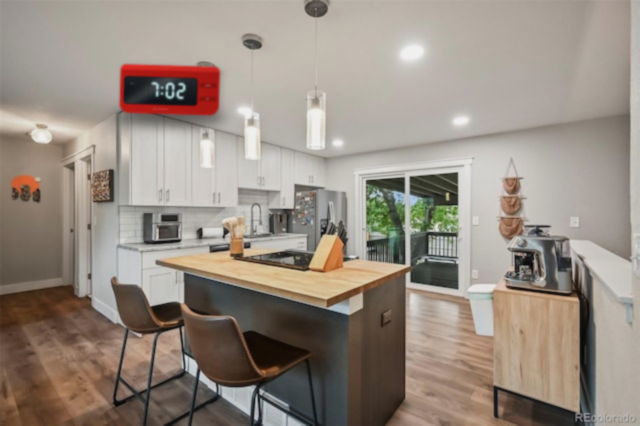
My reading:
7 h 02 min
